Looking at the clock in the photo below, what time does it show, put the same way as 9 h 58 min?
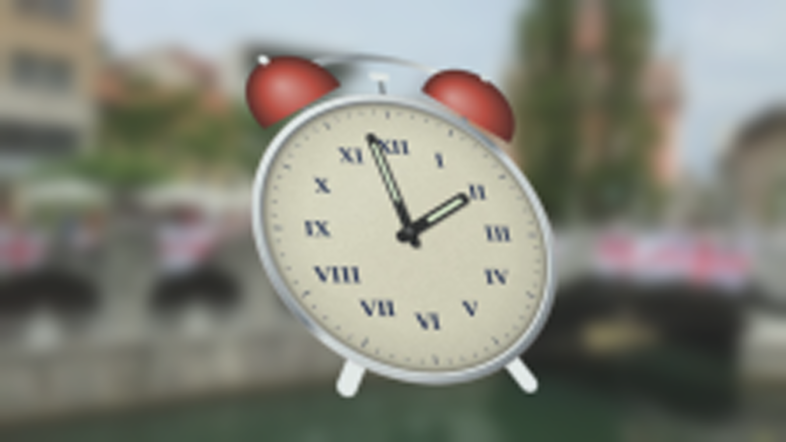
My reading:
1 h 58 min
